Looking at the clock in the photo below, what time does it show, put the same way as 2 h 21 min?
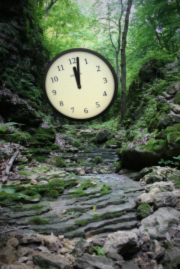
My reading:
12 h 02 min
